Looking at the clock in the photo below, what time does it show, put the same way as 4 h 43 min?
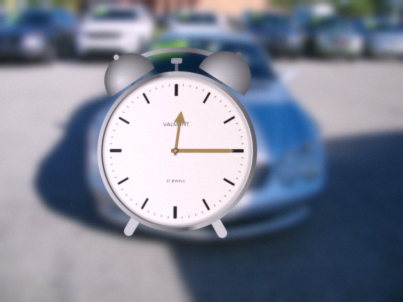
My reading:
12 h 15 min
